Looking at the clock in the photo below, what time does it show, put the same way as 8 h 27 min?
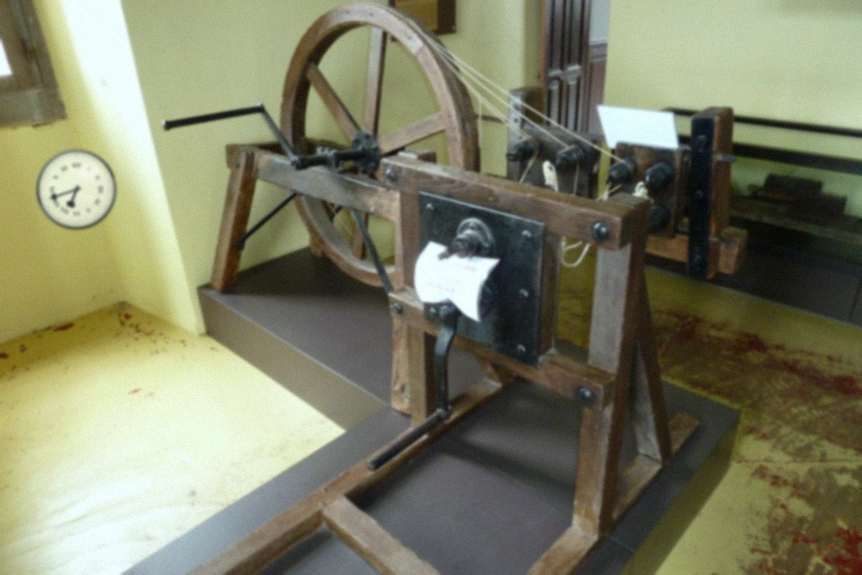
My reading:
6 h 42 min
